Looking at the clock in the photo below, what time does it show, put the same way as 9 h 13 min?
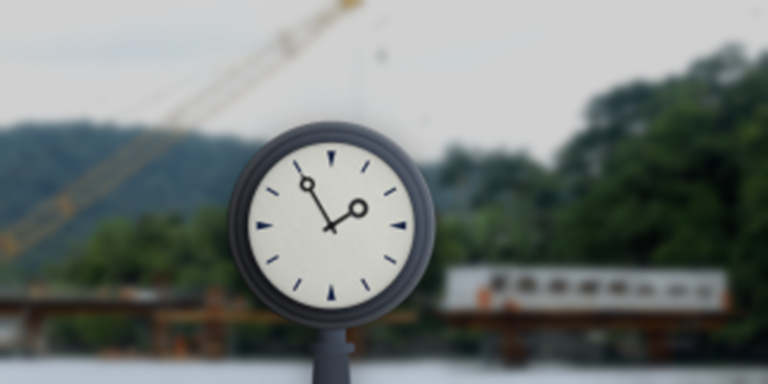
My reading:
1 h 55 min
